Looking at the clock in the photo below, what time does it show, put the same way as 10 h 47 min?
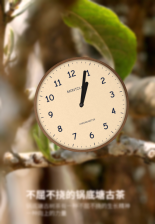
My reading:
1 h 04 min
